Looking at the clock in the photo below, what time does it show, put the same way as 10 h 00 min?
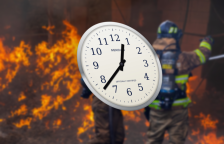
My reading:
12 h 38 min
